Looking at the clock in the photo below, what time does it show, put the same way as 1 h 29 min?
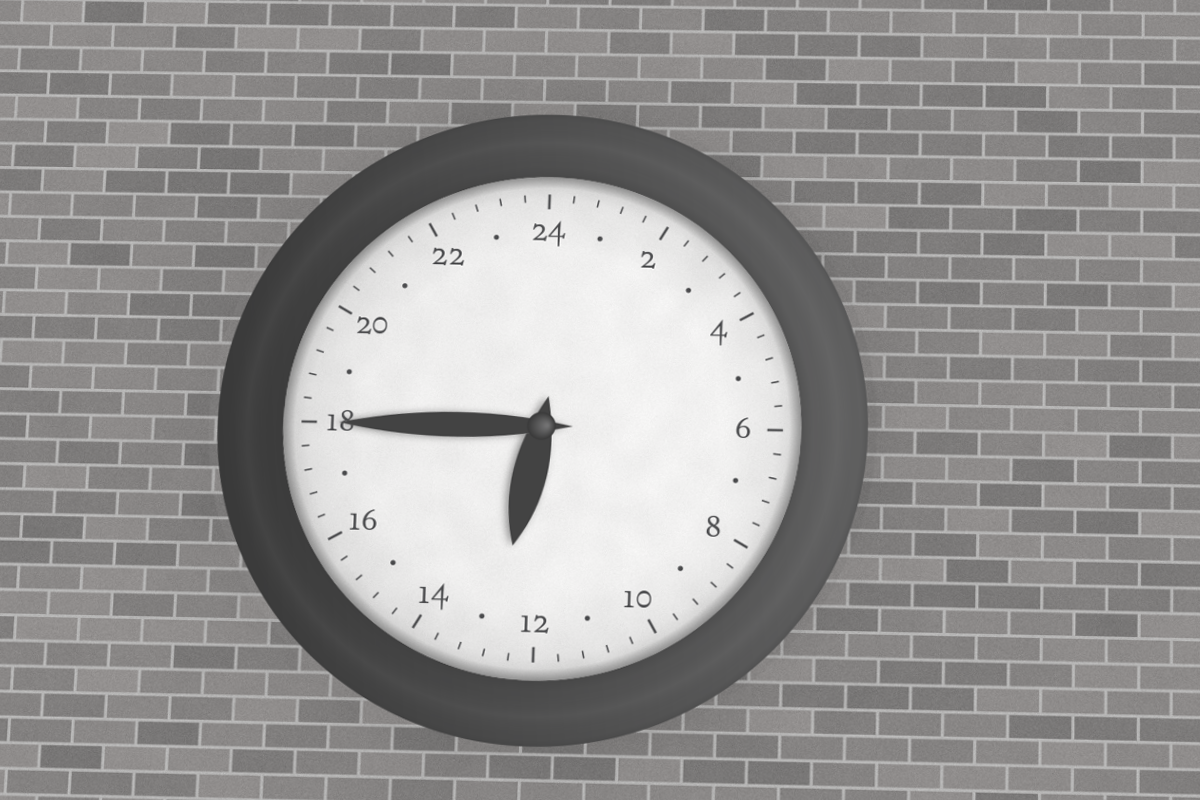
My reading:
12 h 45 min
